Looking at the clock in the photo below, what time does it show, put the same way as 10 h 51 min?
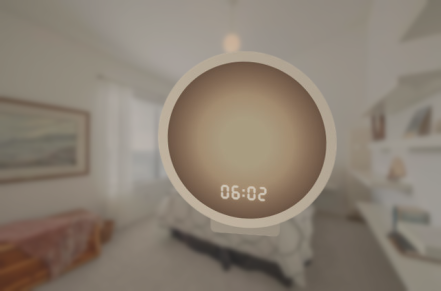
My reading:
6 h 02 min
